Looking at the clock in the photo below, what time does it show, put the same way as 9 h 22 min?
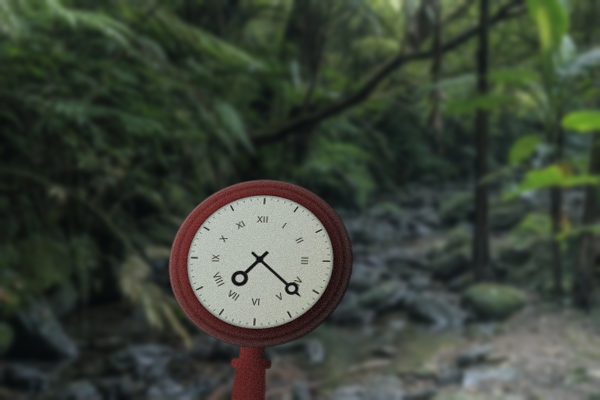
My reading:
7 h 22 min
